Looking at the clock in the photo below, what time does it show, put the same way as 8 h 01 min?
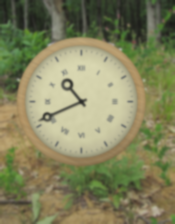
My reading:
10 h 41 min
